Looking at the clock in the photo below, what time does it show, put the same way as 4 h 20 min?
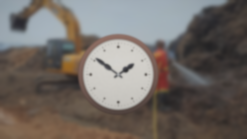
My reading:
1 h 51 min
